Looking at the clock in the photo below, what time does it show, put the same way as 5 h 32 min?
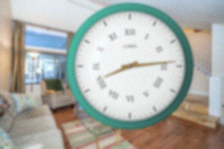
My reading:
8 h 14 min
